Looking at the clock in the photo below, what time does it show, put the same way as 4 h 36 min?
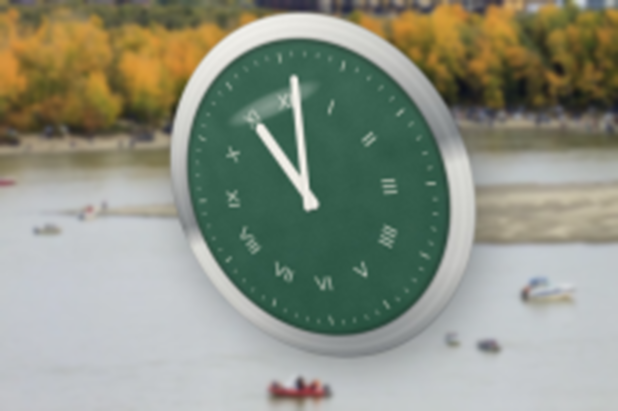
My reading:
11 h 01 min
